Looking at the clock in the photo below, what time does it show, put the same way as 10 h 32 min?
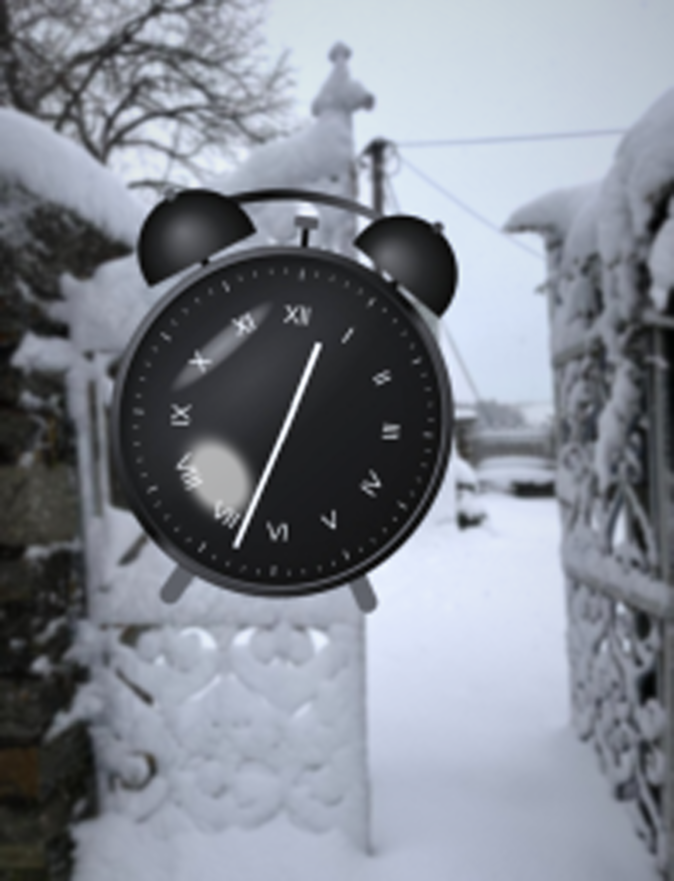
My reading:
12 h 33 min
